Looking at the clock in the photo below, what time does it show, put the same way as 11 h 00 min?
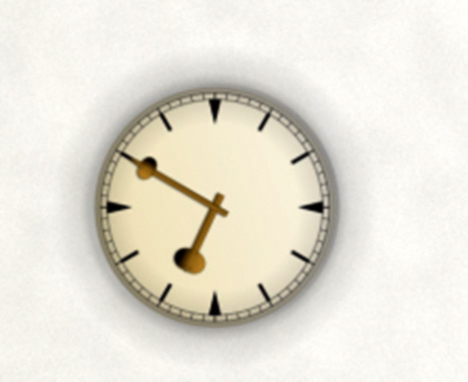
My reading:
6 h 50 min
